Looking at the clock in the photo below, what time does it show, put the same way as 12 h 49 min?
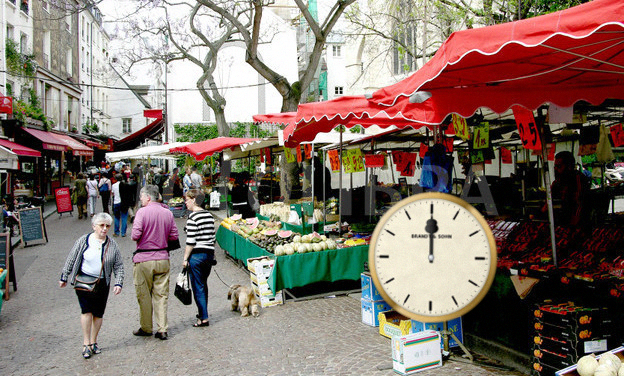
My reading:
12 h 00 min
